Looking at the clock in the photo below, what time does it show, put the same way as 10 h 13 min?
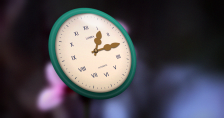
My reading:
1 h 15 min
